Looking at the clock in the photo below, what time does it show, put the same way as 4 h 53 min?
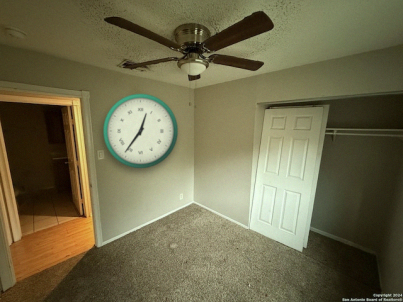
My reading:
12 h 36 min
